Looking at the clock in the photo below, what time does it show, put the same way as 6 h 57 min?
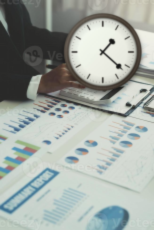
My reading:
1 h 22 min
